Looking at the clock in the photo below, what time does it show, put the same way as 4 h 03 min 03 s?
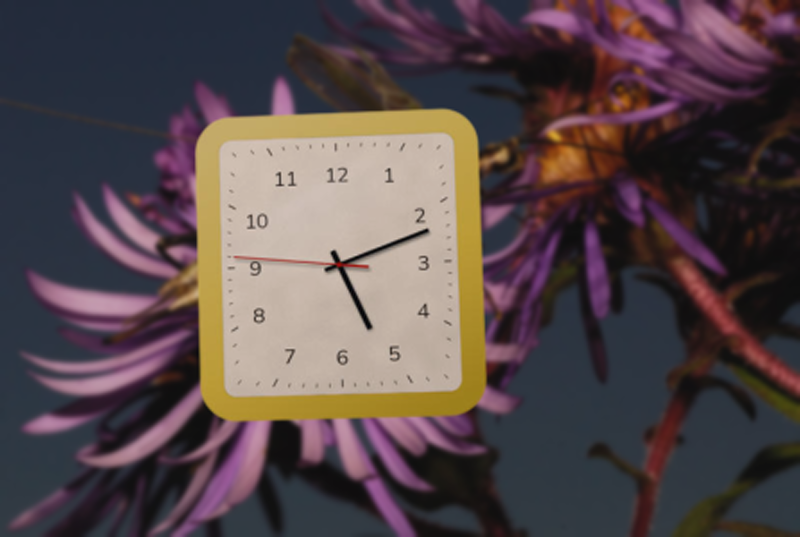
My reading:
5 h 11 min 46 s
